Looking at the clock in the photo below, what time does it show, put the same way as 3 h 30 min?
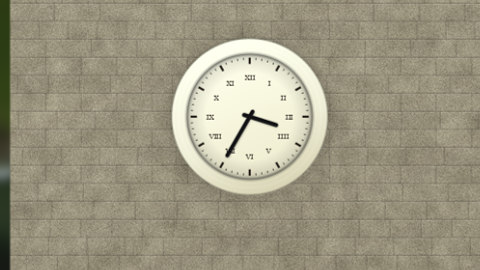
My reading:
3 h 35 min
